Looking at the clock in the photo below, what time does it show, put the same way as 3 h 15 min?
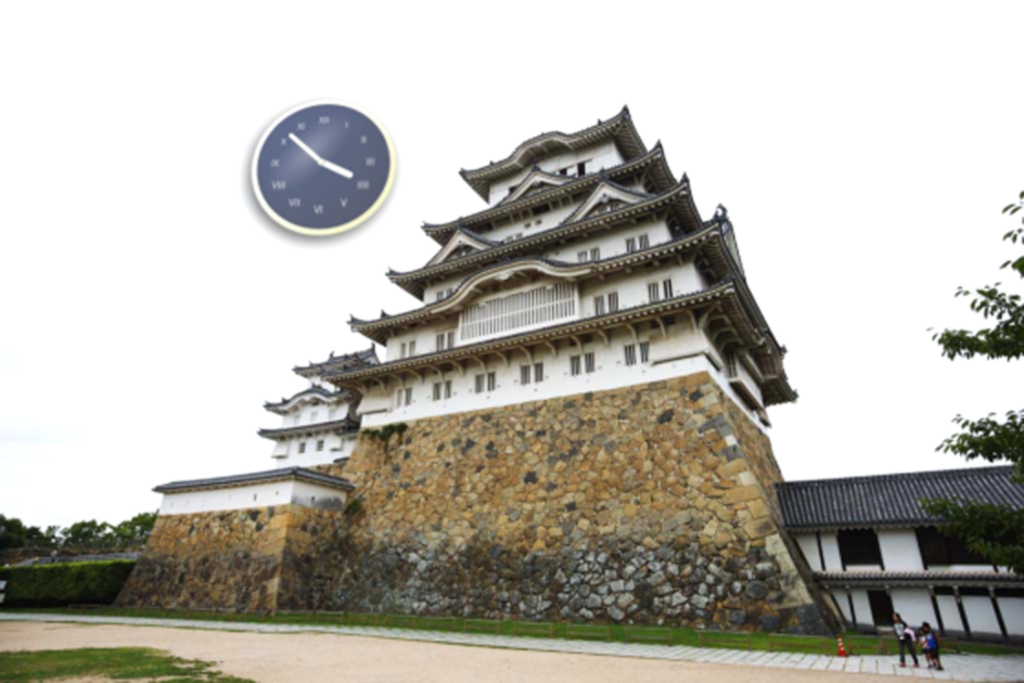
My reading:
3 h 52 min
